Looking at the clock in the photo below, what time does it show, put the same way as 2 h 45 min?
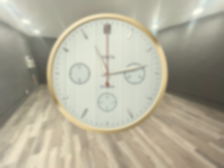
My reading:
11 h 13 min
